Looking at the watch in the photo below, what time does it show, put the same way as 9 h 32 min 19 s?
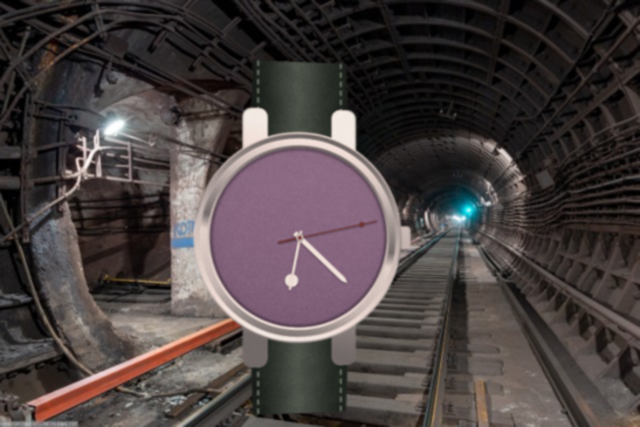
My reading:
6 h 22 min 13 s
